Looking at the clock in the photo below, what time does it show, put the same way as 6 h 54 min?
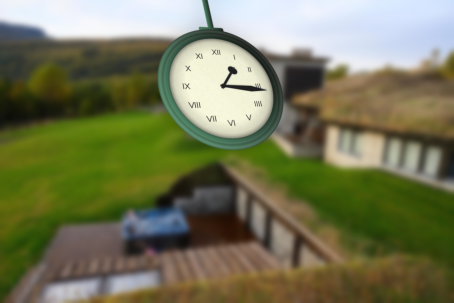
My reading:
1 h 16 min
